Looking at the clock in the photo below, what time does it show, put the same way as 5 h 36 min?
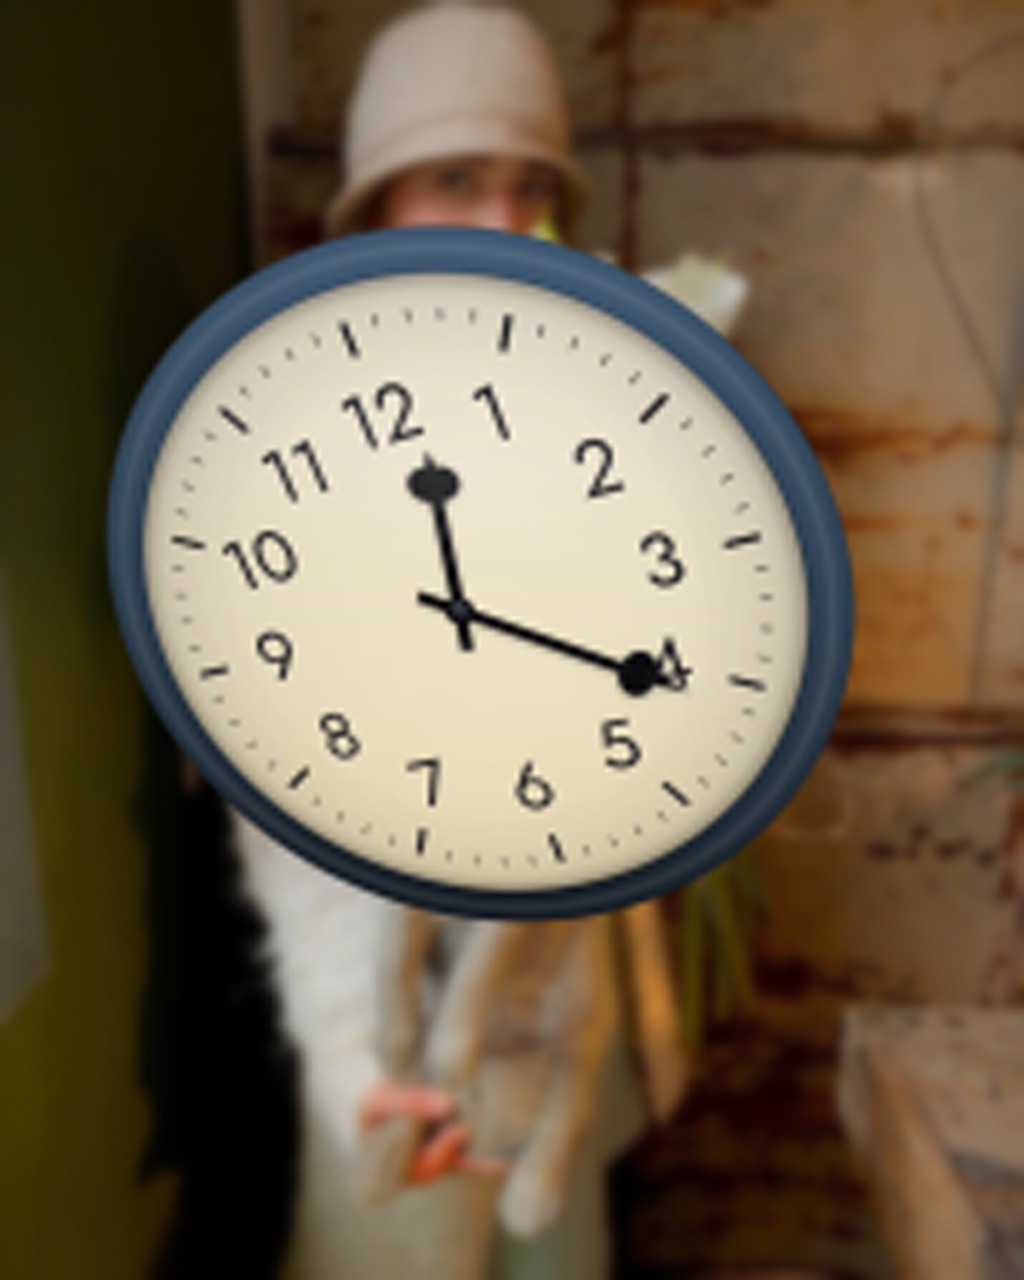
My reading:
12 h 21 min
